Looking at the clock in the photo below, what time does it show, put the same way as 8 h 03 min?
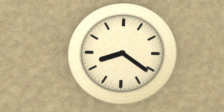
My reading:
8 h 21 min
